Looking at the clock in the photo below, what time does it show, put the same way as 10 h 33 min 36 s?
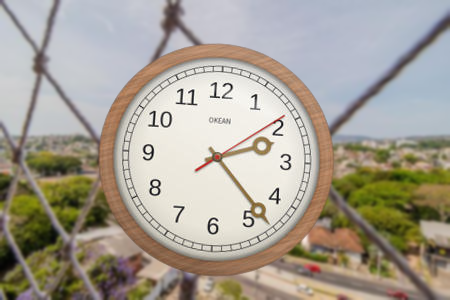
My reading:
2 h 23 min 09 s
